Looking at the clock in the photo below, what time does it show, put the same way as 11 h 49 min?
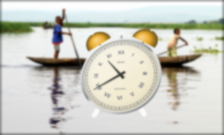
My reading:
10 h 40 min
